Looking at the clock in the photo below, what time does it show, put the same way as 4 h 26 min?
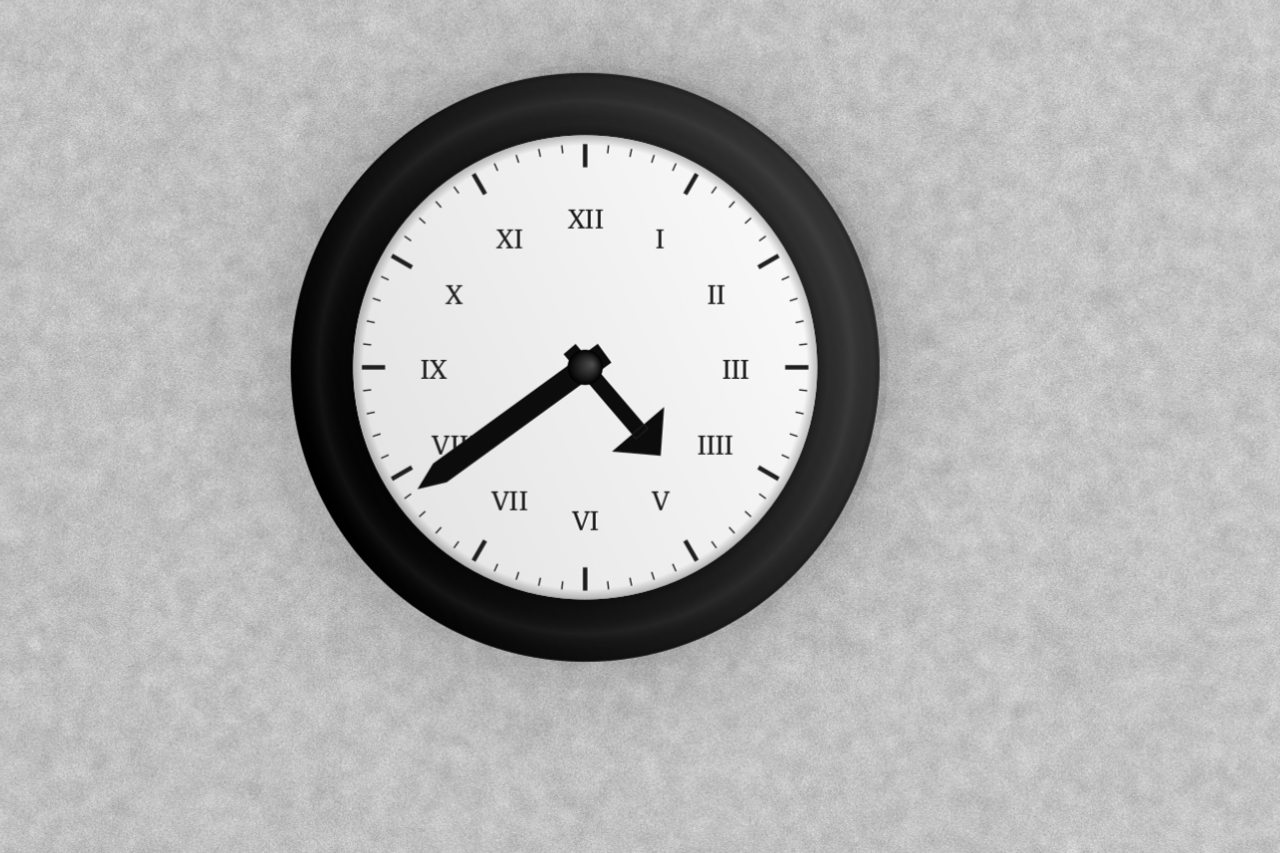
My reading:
4 h 39 min
